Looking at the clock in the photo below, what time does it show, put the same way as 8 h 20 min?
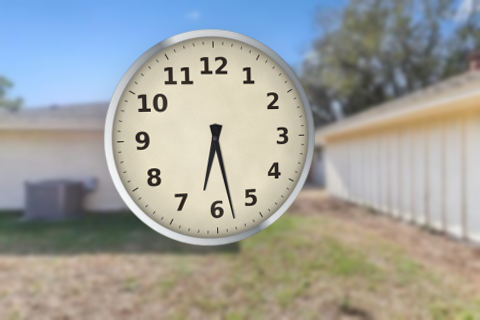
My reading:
6 h 28 min
